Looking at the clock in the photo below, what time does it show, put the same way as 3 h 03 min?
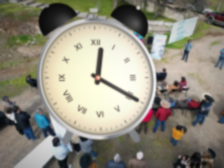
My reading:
12 h 20 min
